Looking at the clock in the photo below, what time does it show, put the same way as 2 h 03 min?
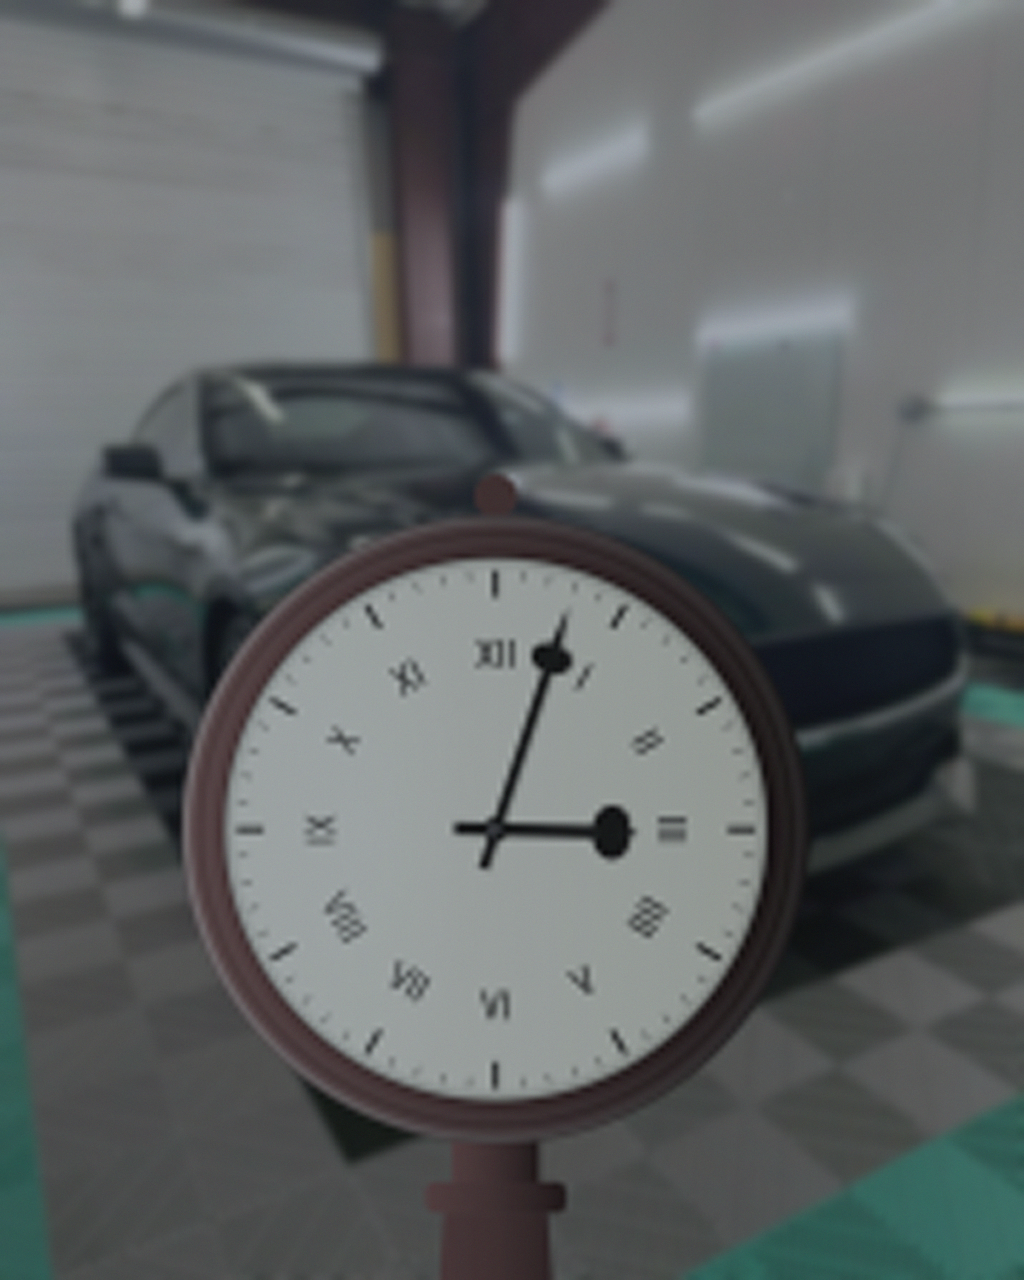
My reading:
3 h 03 min
